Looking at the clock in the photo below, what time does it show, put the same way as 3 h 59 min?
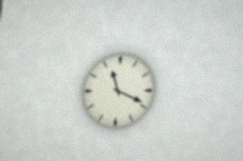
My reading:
11 h 19 min
